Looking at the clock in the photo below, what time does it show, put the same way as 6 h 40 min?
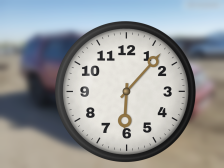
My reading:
6 h 07 min
